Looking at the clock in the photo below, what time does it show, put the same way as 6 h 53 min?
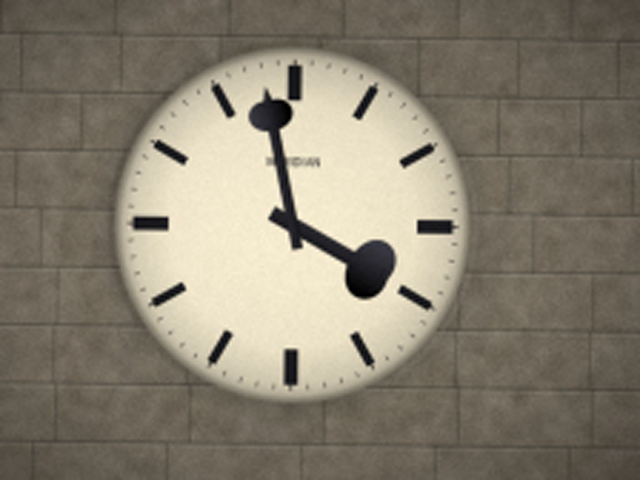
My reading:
3 h 58 min
